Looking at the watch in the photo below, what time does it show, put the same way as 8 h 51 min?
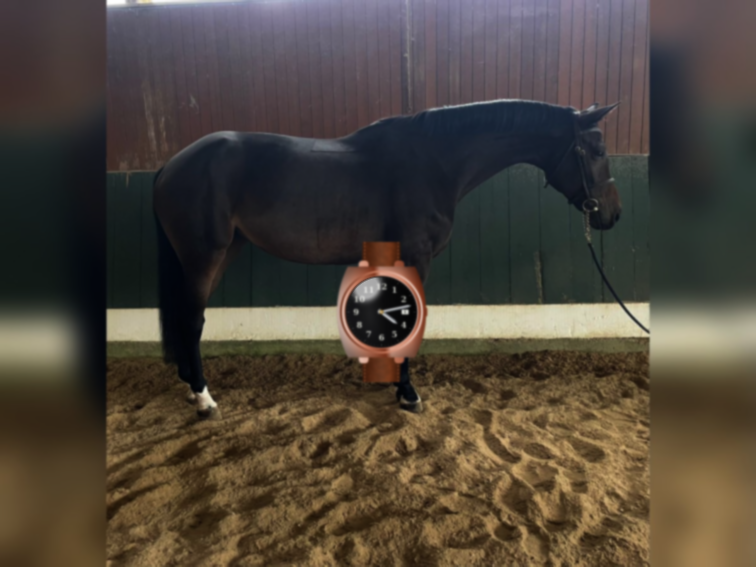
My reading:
4 h 13 min
